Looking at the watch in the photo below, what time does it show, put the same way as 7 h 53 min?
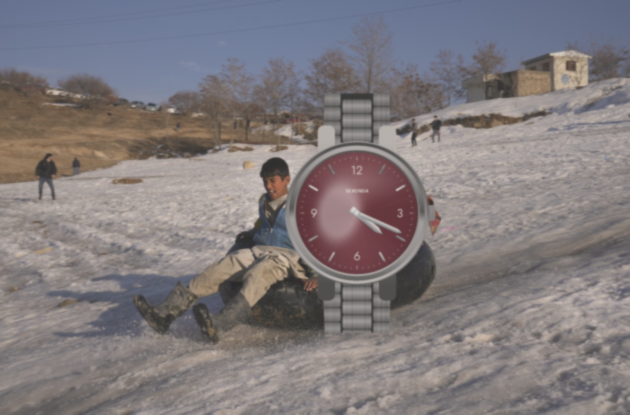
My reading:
4 h 19 min
